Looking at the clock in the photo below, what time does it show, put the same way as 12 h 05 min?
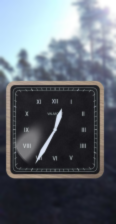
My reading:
12 h 35 min
